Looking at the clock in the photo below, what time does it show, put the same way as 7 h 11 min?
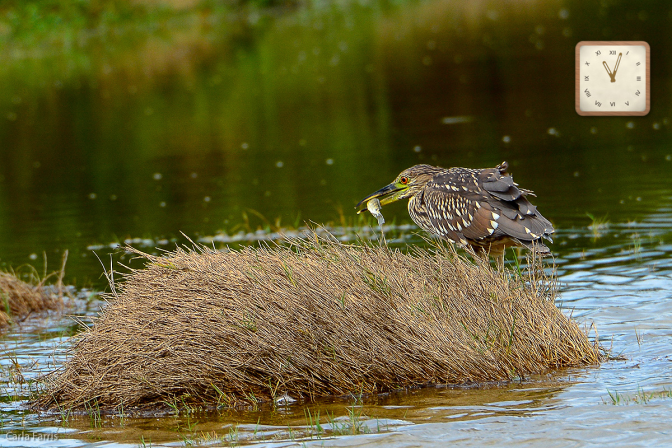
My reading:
11 h 03 min
